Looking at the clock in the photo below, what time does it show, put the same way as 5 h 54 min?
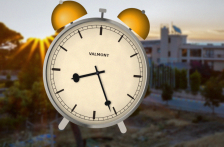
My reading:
8 h 26 min
